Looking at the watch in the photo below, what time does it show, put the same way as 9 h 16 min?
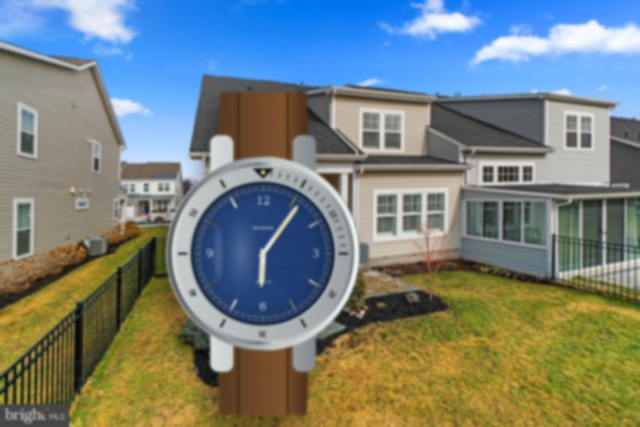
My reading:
6 h 06 min
